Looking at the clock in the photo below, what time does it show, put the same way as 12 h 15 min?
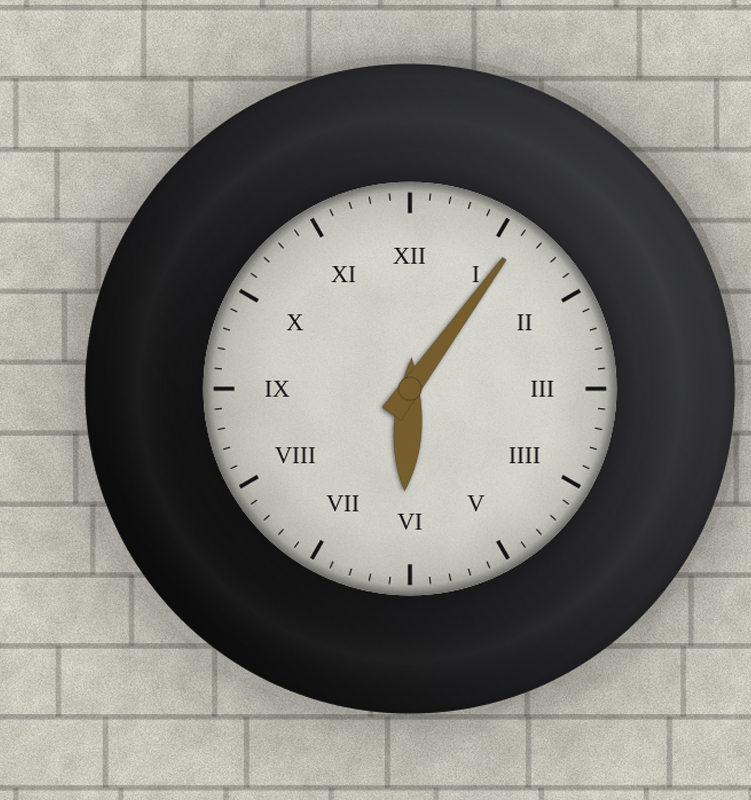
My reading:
6 h 06 min
